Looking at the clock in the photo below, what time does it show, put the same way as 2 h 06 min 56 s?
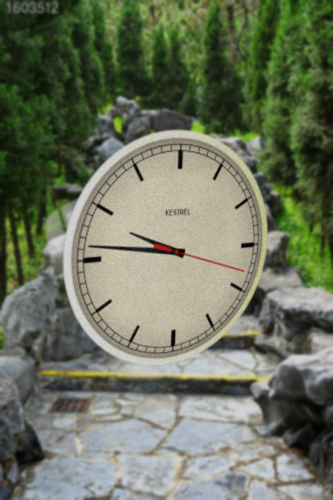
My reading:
9 h 46 min 18 s
